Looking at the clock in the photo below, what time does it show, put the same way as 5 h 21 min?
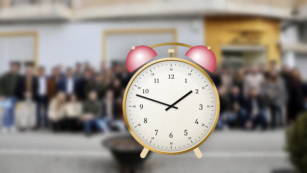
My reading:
1 h 48 min
